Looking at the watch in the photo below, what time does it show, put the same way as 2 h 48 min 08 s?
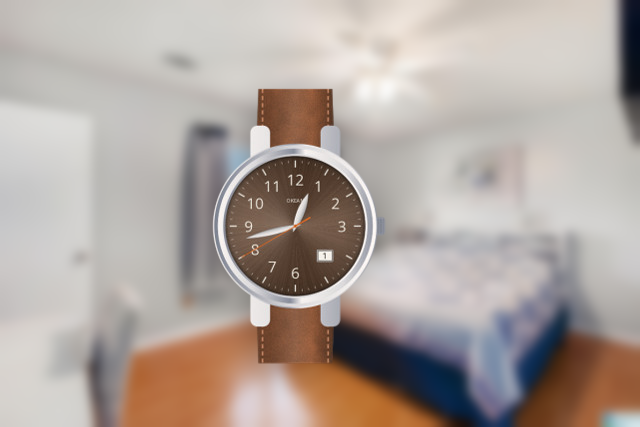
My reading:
12 h 42 min 40 s
